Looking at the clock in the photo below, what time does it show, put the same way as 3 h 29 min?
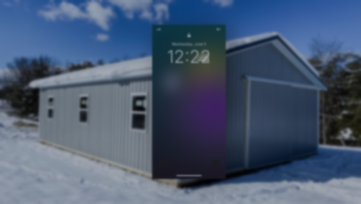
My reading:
12 h 22 min
